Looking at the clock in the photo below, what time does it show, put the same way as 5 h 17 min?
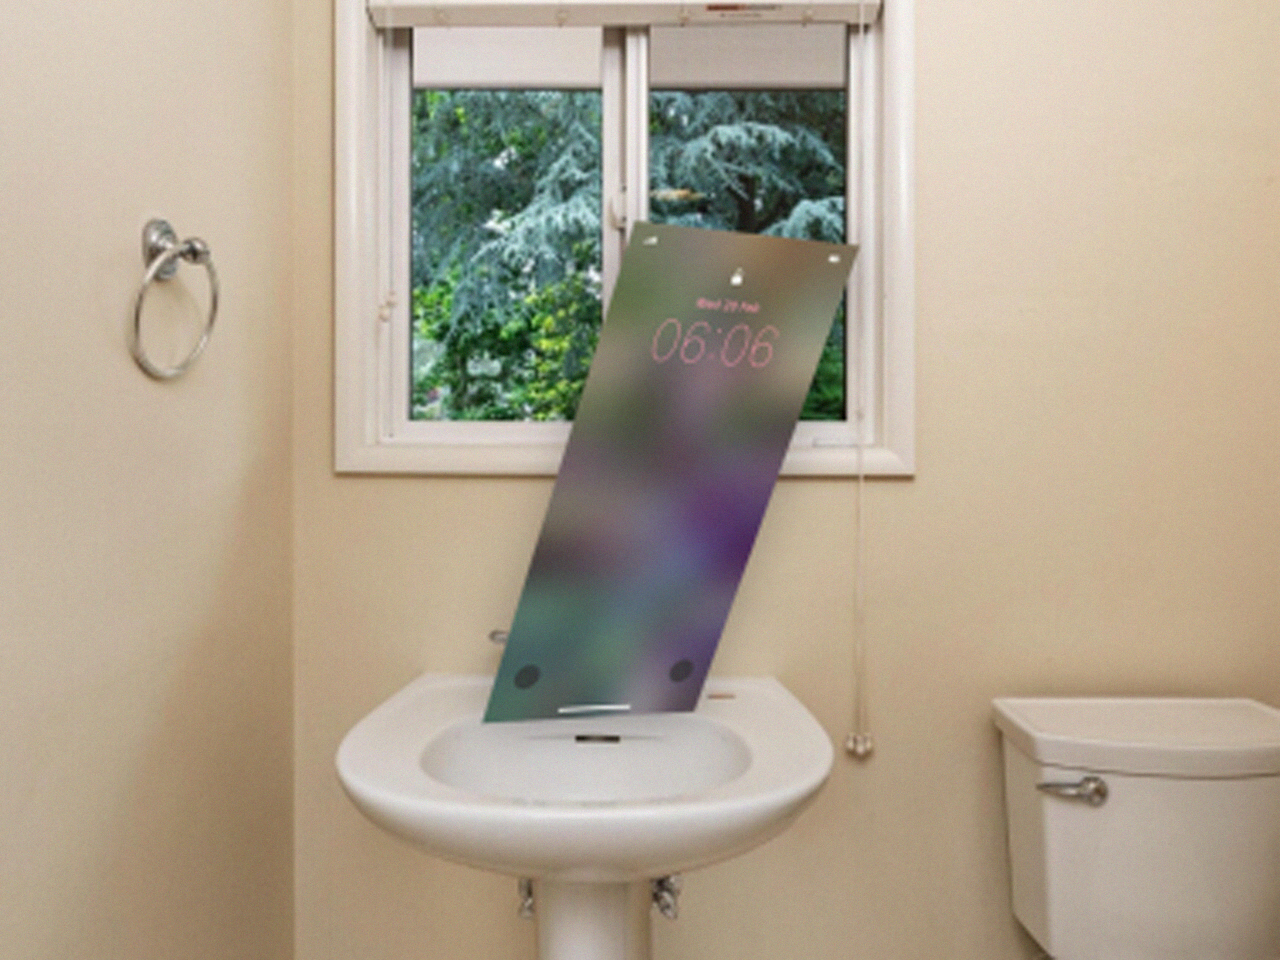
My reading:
6 h 06 min
